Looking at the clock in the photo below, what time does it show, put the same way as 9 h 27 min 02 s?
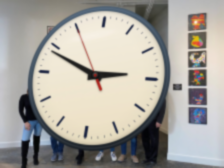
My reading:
2 h 48 min 55 s
